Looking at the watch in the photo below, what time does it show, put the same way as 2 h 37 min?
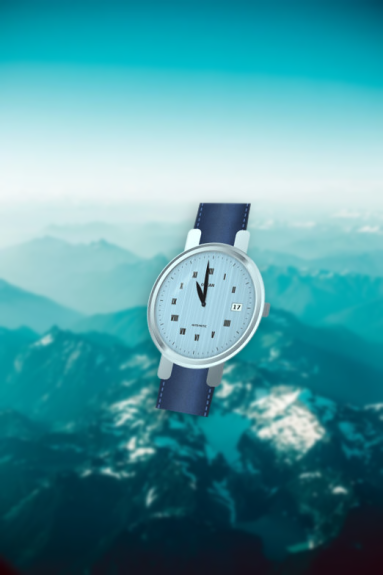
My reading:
10 h 59 min
